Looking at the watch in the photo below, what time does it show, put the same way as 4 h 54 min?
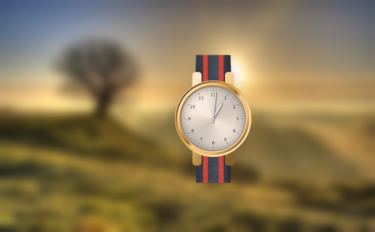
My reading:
1 h 01 min
